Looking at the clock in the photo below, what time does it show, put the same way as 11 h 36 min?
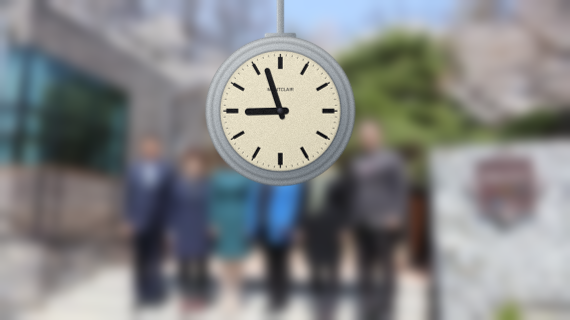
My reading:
8 h 57 min
